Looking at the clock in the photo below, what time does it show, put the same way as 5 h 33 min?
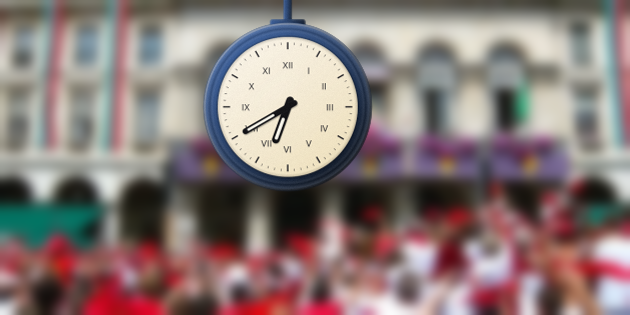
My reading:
6 h 40 min
